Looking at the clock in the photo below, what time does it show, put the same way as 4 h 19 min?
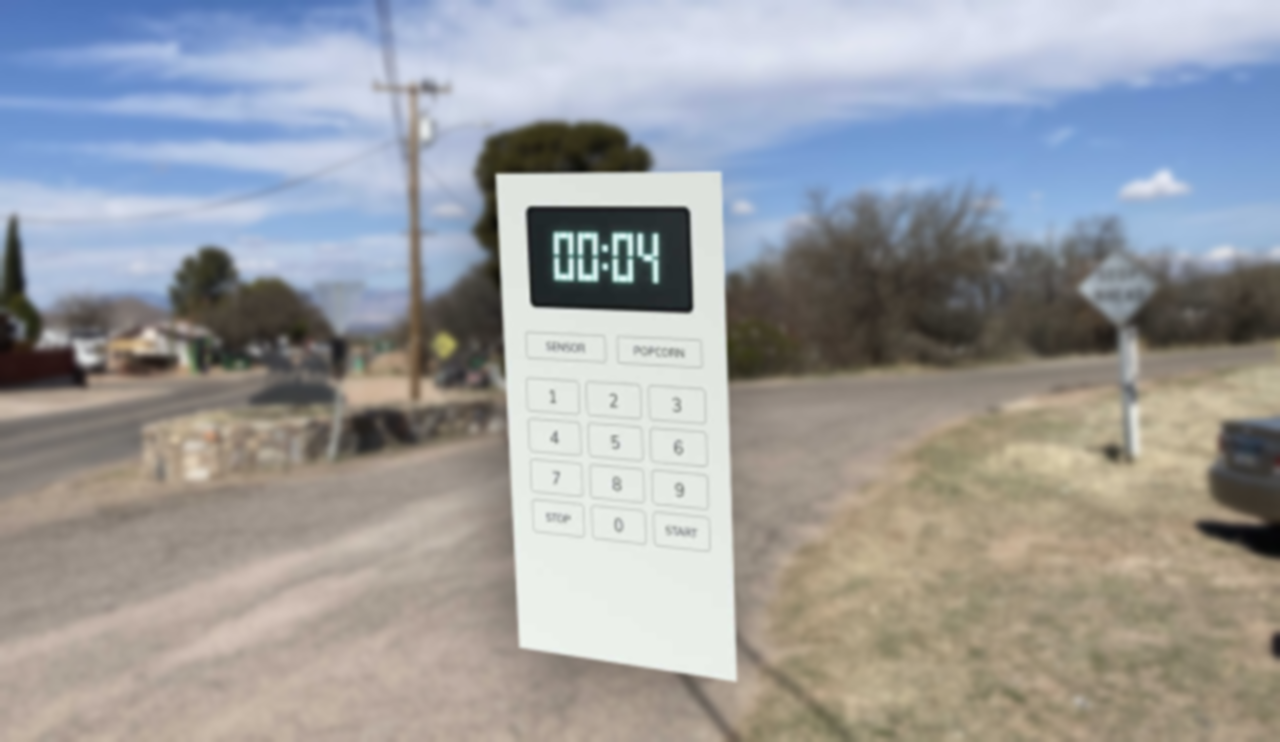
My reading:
0 h 04 min
